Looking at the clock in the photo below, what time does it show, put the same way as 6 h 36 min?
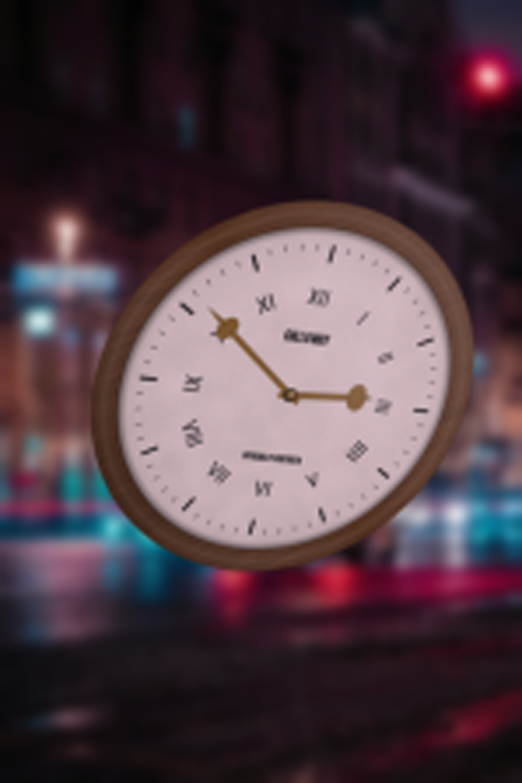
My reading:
2 h 51 min
